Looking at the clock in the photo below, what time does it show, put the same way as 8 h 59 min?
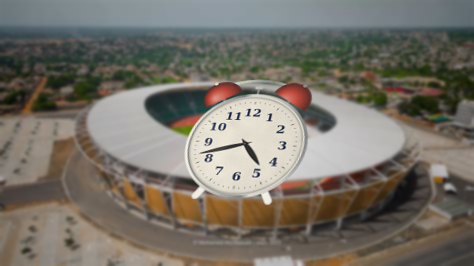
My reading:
4 h 42 min
